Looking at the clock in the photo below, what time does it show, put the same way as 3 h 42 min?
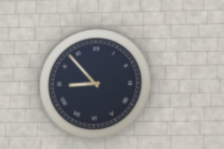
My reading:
8 h 53 min
